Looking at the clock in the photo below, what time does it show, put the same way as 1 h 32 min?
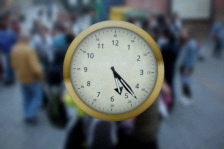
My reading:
5 h 23 min
